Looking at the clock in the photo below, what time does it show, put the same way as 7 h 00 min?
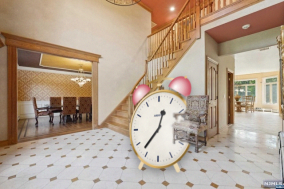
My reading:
12 h 37 min
